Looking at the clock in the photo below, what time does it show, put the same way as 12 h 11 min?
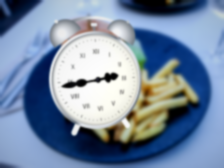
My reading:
2 h 44 min
